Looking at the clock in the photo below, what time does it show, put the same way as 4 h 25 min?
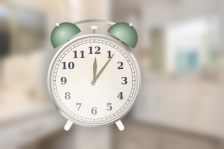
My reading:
12 h 06 min
